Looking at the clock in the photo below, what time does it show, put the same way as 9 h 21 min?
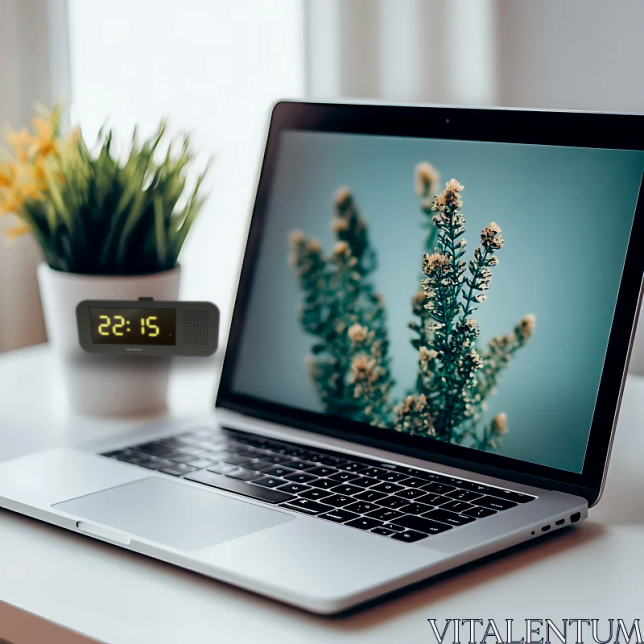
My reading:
22 h 15 min
